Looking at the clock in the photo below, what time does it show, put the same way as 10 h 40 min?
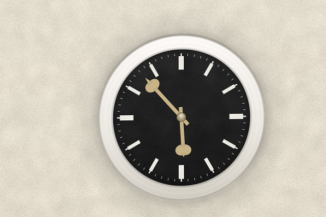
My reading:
5 h 53 min
